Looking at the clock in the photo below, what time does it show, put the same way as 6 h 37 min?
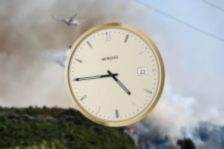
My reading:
4 h 45 min
